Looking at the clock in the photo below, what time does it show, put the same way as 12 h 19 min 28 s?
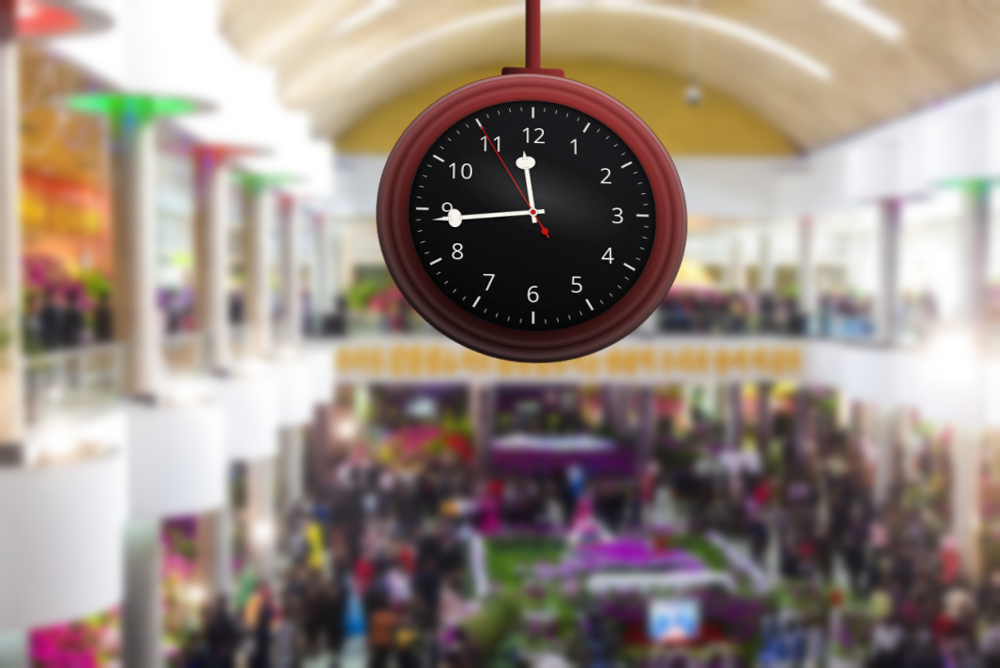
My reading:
11 h 43 min 55 s
